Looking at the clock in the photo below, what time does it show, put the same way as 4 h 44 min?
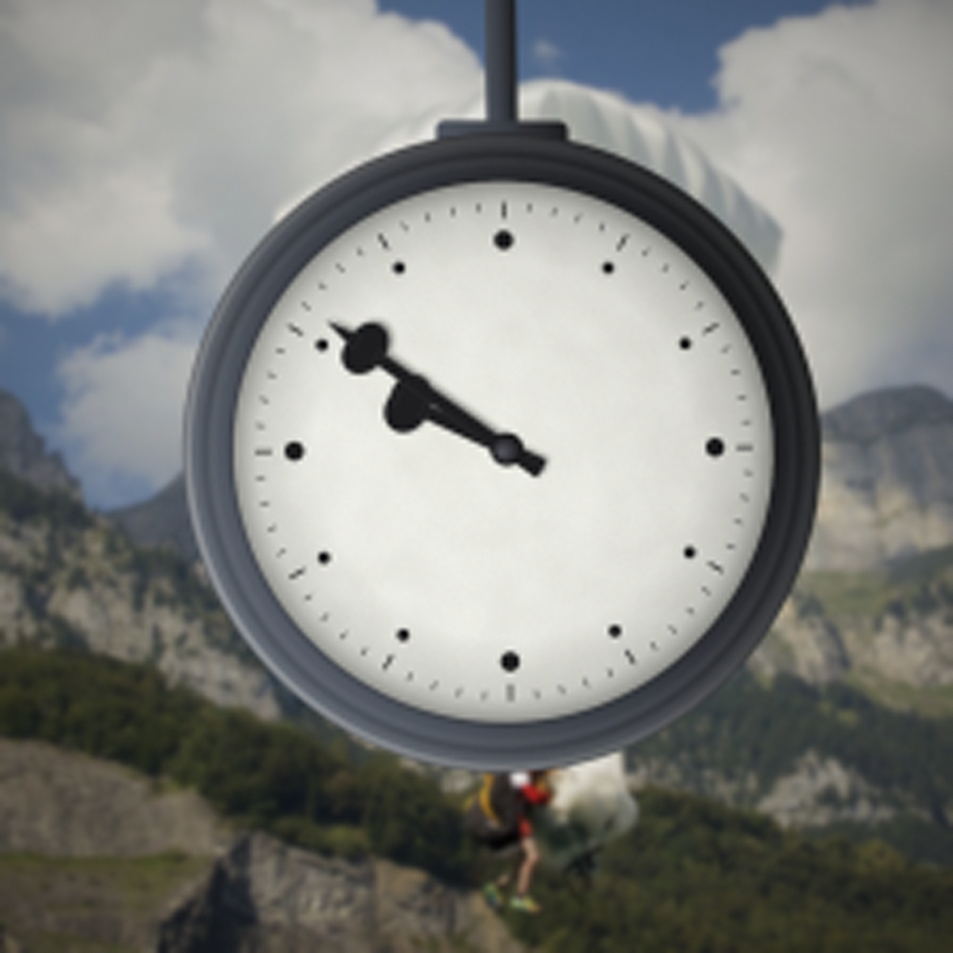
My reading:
9 h 51 min
